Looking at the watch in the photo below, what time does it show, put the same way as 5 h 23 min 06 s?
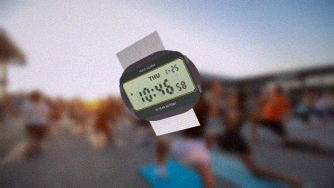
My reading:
10 h 46 min 58 s
